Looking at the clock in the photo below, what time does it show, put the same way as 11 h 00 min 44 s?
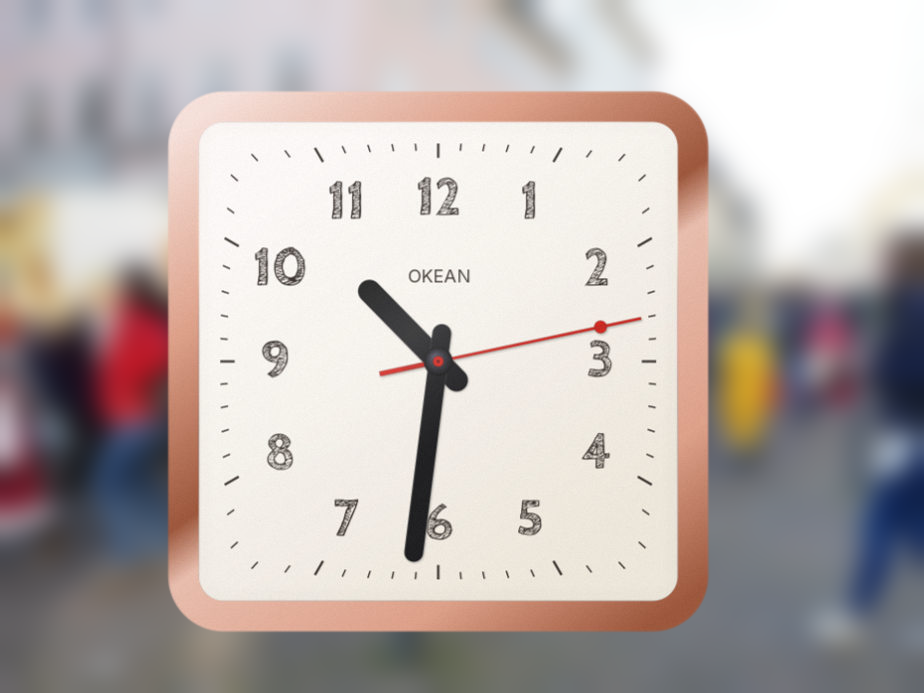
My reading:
10 h 31 min 13 s
